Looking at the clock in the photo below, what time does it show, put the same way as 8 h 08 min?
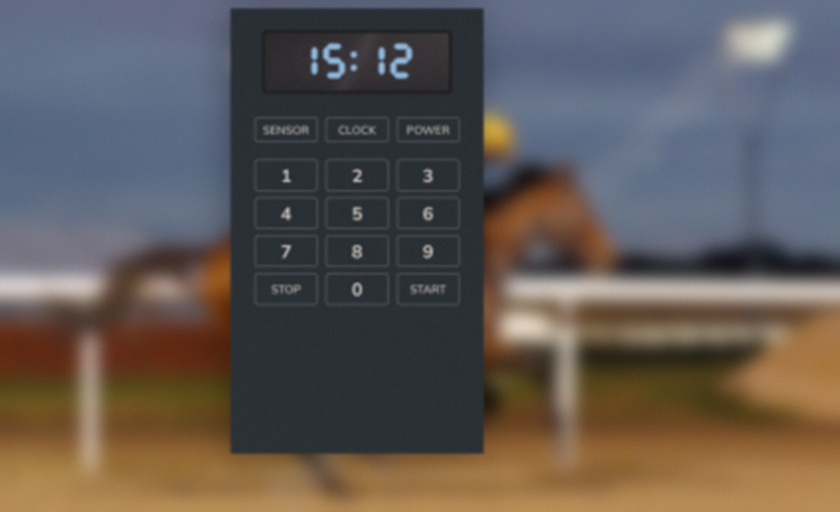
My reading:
15 h 12 min
